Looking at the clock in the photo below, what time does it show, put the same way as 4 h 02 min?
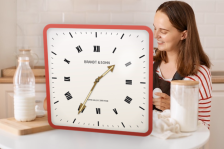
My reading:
1 h 35 min
